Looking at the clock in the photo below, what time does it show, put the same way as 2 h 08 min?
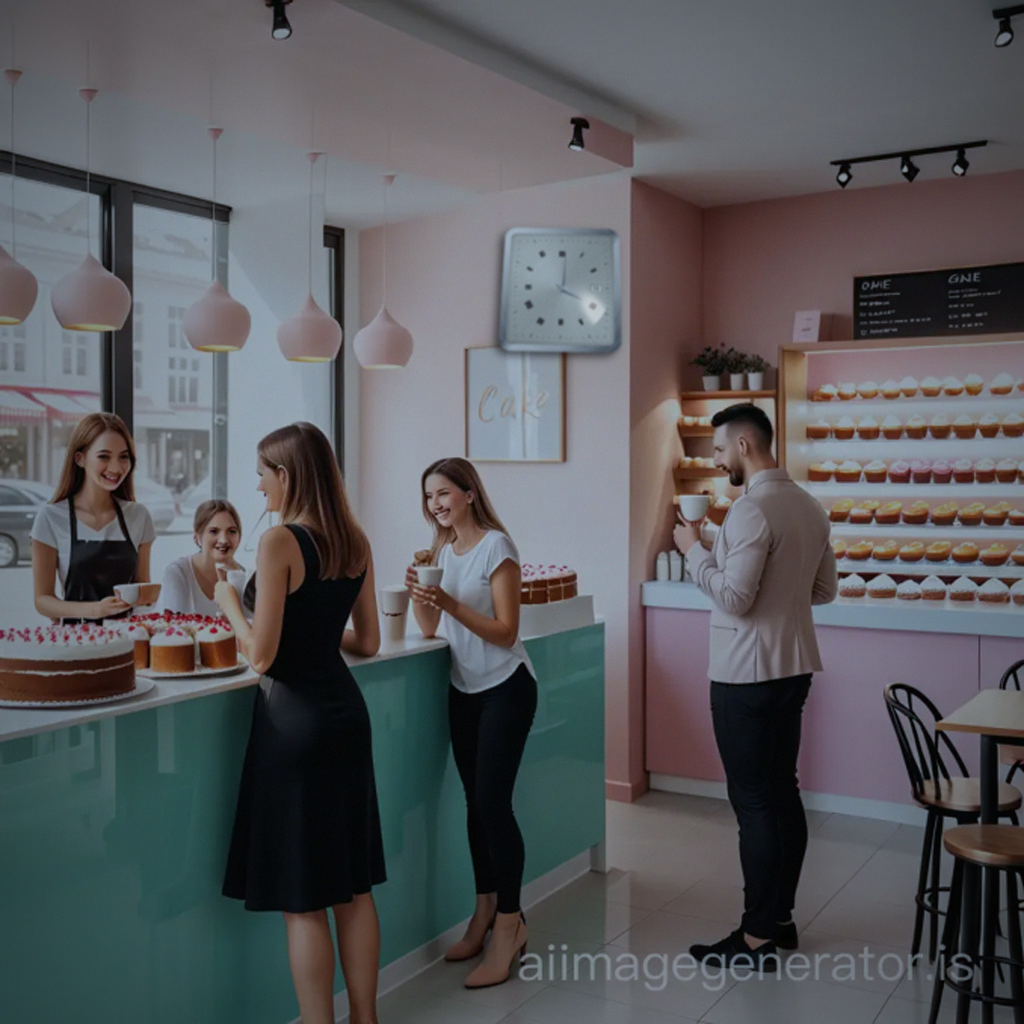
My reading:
4 h 01 min
